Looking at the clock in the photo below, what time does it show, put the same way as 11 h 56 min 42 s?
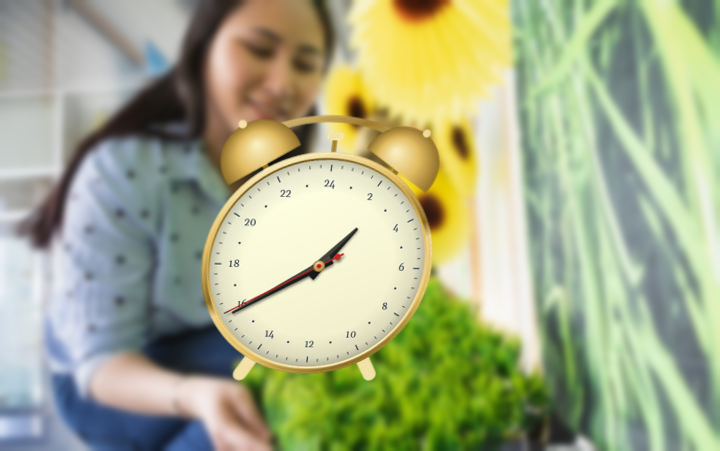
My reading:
2 h 39 min 40 s
